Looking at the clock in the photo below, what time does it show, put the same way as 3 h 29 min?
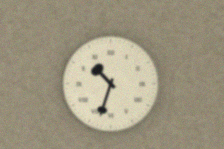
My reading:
10 h 33 min
